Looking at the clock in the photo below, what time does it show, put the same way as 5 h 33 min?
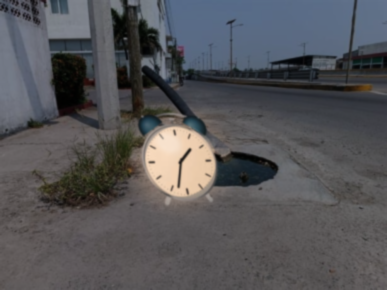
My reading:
1 h 33 min
